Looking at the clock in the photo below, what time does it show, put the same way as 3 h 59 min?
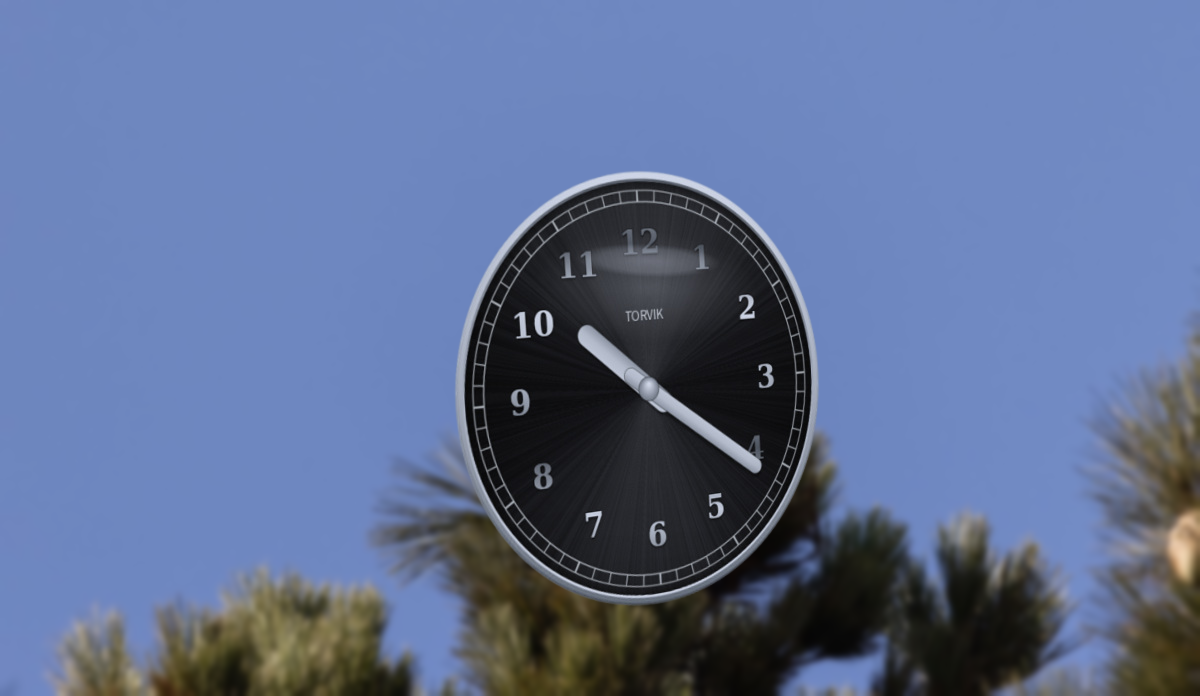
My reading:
10 h 21 min
